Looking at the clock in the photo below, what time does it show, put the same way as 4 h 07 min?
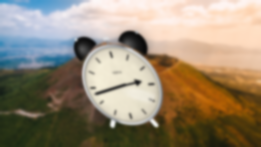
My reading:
2 h 43 min
